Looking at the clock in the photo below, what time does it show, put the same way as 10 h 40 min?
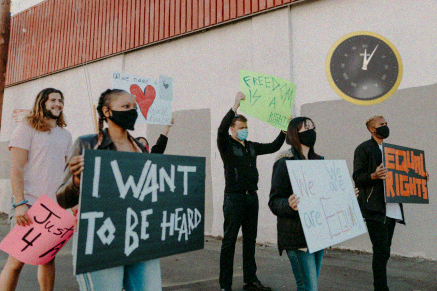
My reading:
12 h 05 min
